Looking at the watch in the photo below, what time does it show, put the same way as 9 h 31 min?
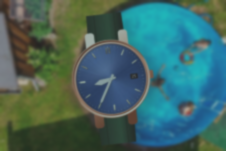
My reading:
8 h 35 min
